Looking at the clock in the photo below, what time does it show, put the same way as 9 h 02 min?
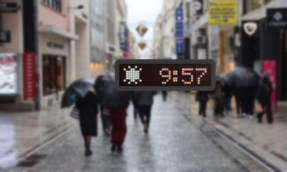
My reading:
9 h 57 min
